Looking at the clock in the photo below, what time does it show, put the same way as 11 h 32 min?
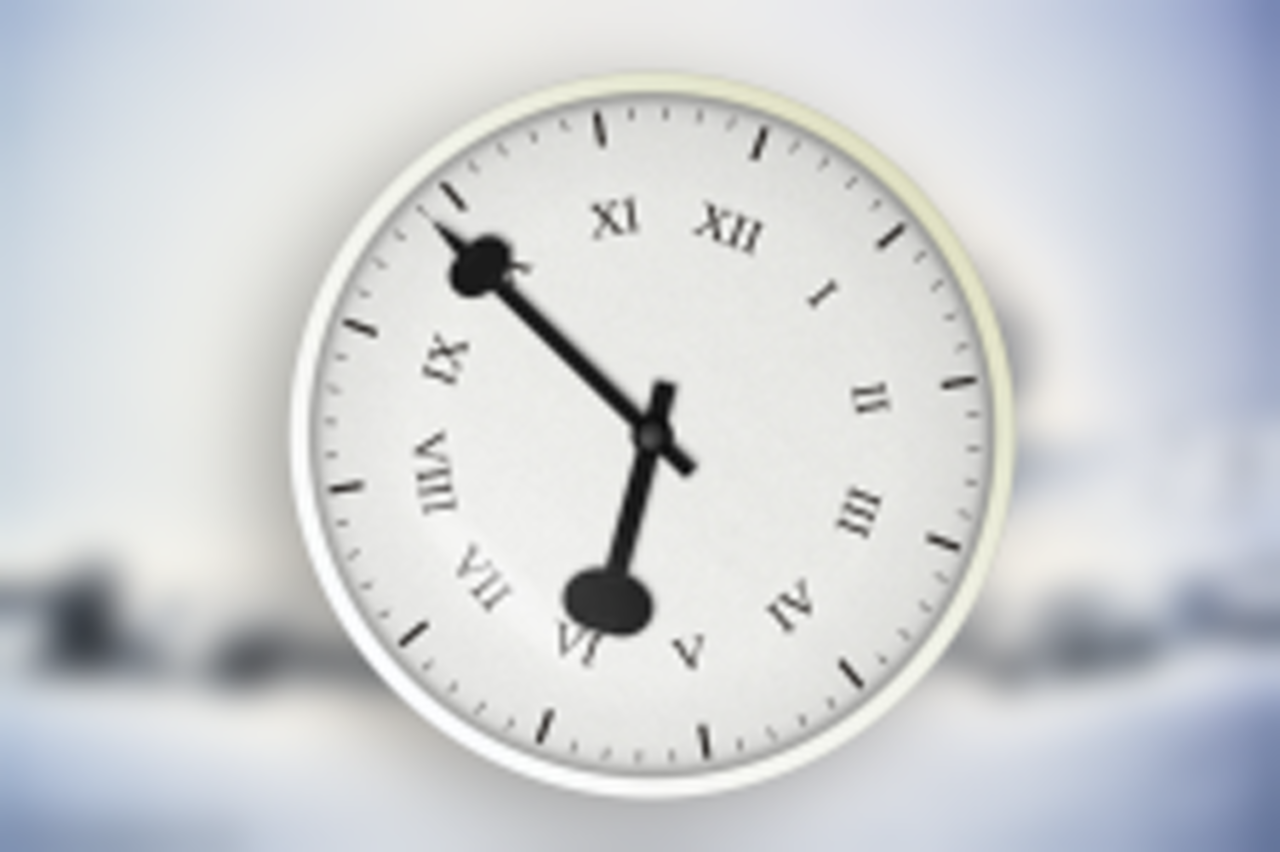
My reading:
5 h 49 min
